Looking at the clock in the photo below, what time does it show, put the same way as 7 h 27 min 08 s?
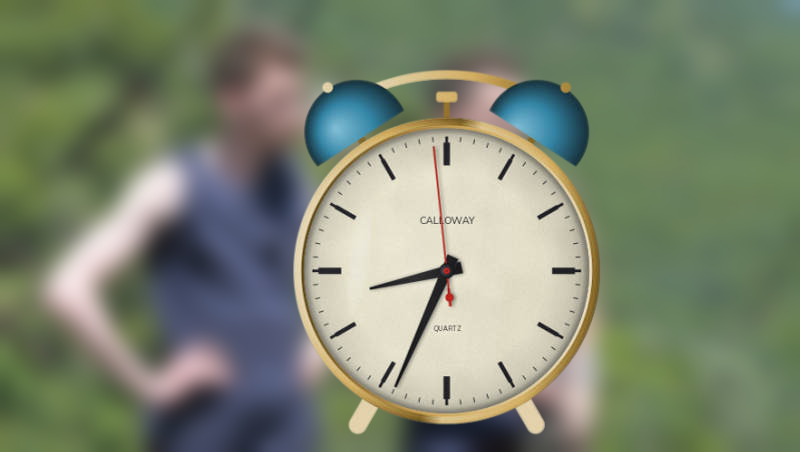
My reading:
8 h 33 min 59 s
